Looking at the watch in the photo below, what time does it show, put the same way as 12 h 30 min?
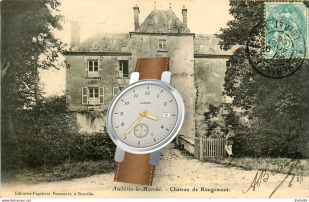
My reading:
3 h 36 min
